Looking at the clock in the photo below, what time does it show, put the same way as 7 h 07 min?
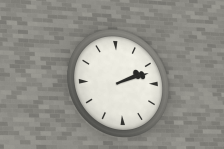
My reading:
2 h 12 min
